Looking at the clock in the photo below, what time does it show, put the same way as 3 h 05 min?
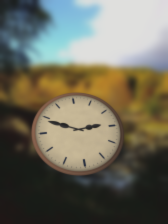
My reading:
2 h 49 min
